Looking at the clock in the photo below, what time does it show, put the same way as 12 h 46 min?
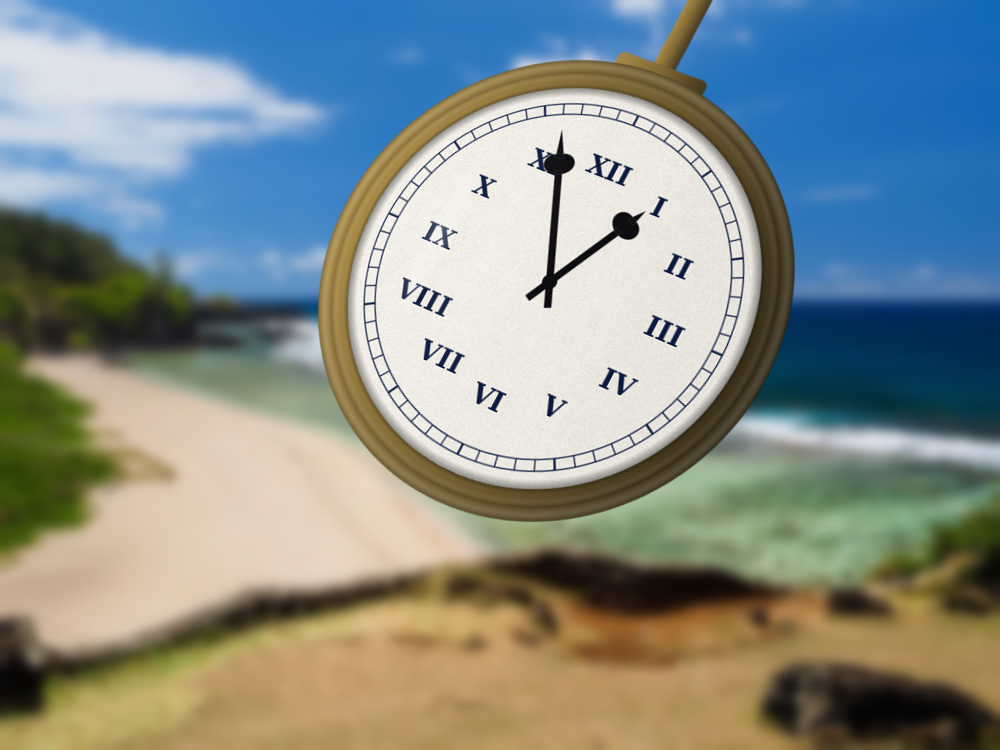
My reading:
12 h 56 min
